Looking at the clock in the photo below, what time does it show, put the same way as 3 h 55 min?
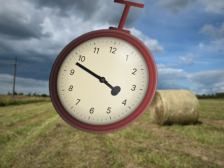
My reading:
3 h 48 min
